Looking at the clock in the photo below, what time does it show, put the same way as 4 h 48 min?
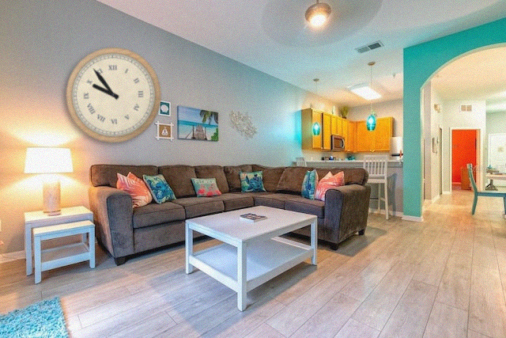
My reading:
9 h 54 min
